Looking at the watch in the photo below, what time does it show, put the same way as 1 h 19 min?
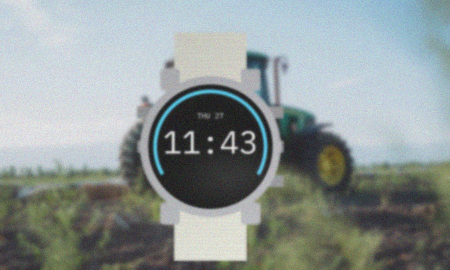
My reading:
11 h 43 min
